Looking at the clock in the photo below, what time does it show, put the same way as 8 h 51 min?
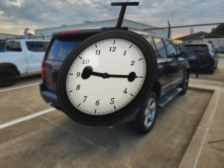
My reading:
9 h 15 min
